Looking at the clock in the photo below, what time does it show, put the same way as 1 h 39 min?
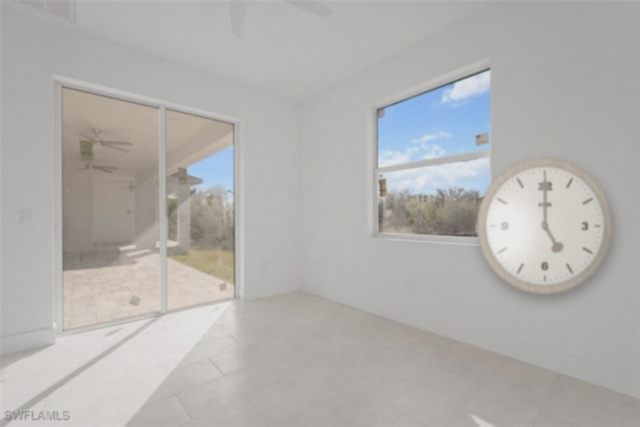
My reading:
5 h 00 min
